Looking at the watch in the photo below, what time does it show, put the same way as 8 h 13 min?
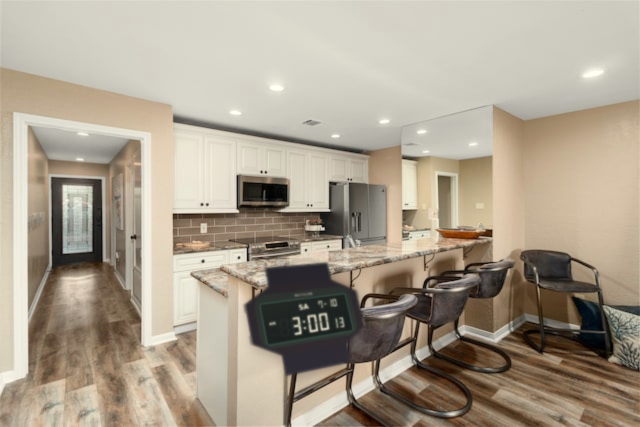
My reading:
3 h 00 min
